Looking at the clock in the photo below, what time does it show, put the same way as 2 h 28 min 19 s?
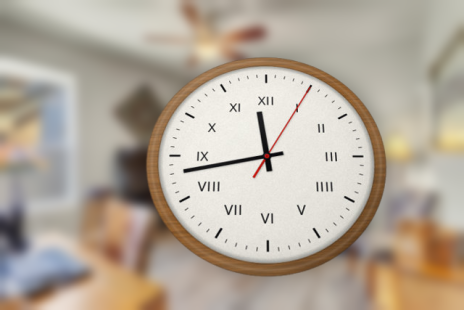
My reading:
11 h 43 min 05 s
